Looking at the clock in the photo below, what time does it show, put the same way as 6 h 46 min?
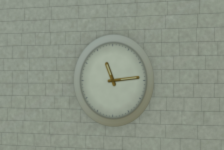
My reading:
11 h 14 min
